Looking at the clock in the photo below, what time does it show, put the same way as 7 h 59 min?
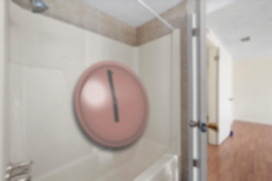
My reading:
5 h 59 min
